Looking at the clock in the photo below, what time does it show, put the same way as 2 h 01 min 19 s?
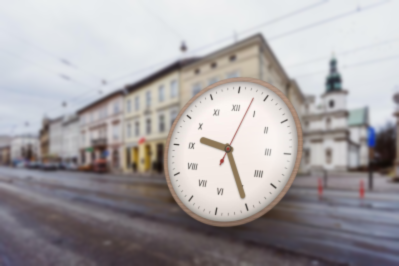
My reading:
9 h 25 min 03 s
